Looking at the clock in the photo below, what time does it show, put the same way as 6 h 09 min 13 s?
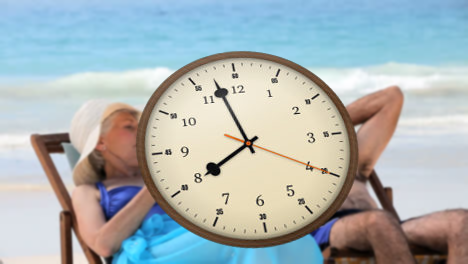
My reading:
7 h 57 min 20 s
